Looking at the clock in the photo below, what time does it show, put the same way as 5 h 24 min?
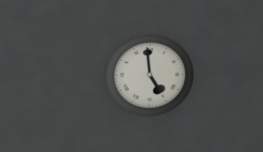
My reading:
4 h 59 min
